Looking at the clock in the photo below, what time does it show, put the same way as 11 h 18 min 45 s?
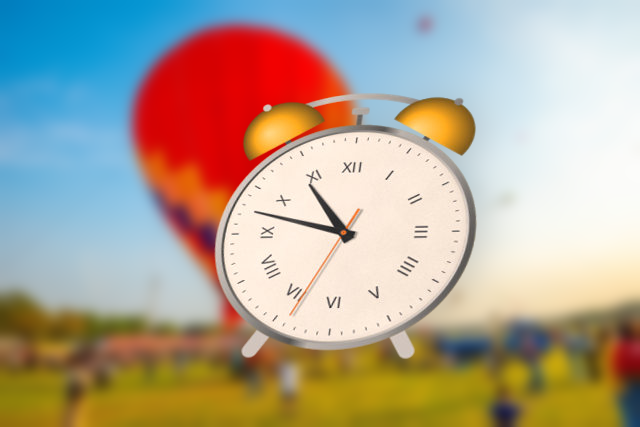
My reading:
10 h 47 min 34 s
